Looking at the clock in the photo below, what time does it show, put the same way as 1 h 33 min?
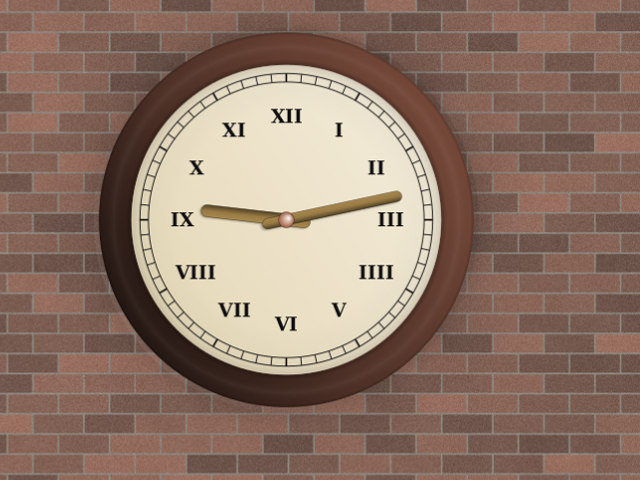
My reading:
9 h 13 min
